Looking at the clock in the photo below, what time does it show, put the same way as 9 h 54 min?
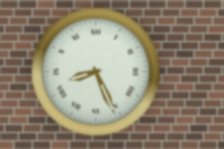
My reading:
8 h 26 min
